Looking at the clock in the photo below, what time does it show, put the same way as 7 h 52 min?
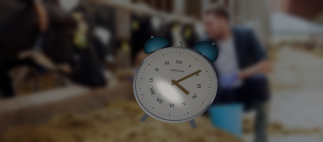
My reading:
4 h 09 min
